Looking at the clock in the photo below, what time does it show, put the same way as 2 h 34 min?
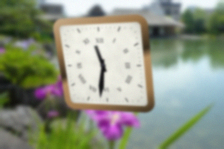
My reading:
11 h 32 min
